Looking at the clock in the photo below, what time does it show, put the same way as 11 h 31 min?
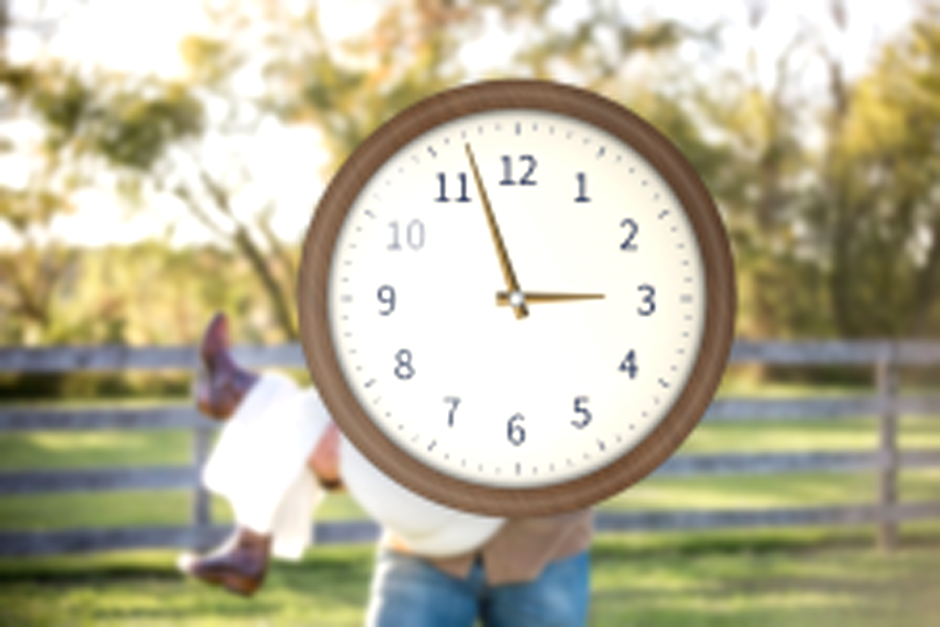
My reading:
2 h 57 min
